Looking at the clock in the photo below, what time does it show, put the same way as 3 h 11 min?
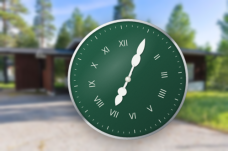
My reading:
7 h 05 min
